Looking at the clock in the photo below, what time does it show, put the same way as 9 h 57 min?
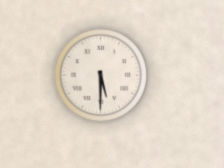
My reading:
5 h 30 min
